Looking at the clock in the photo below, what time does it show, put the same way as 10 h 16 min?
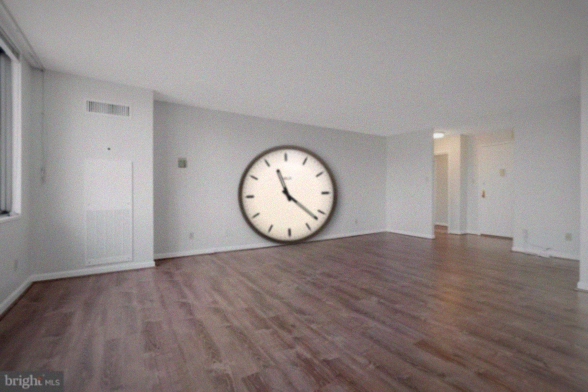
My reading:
11 h 22 min
